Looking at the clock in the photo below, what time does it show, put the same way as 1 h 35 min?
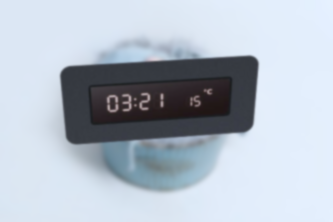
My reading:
3 h 21 min
